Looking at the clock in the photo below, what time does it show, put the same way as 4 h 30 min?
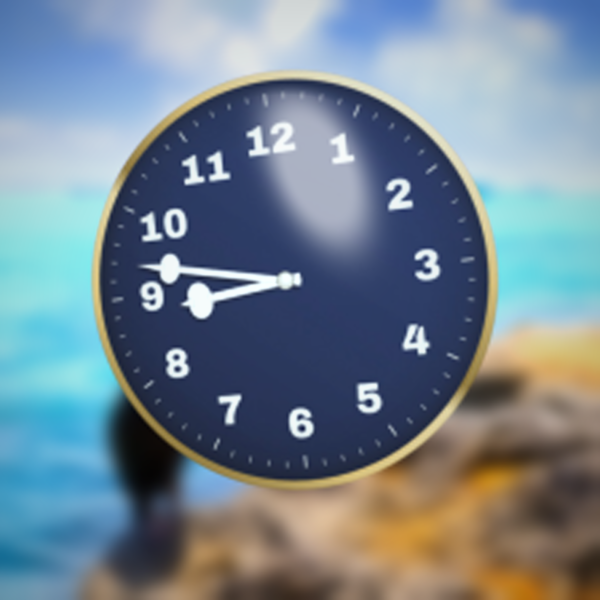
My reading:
8 h 47 min
